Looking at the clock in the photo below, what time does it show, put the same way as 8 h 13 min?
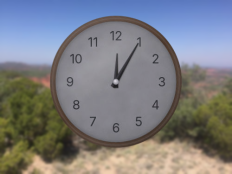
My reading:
12 h 05 min
